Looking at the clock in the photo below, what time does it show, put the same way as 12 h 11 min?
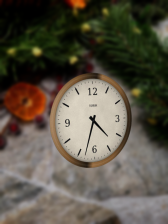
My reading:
4 h 33 min
